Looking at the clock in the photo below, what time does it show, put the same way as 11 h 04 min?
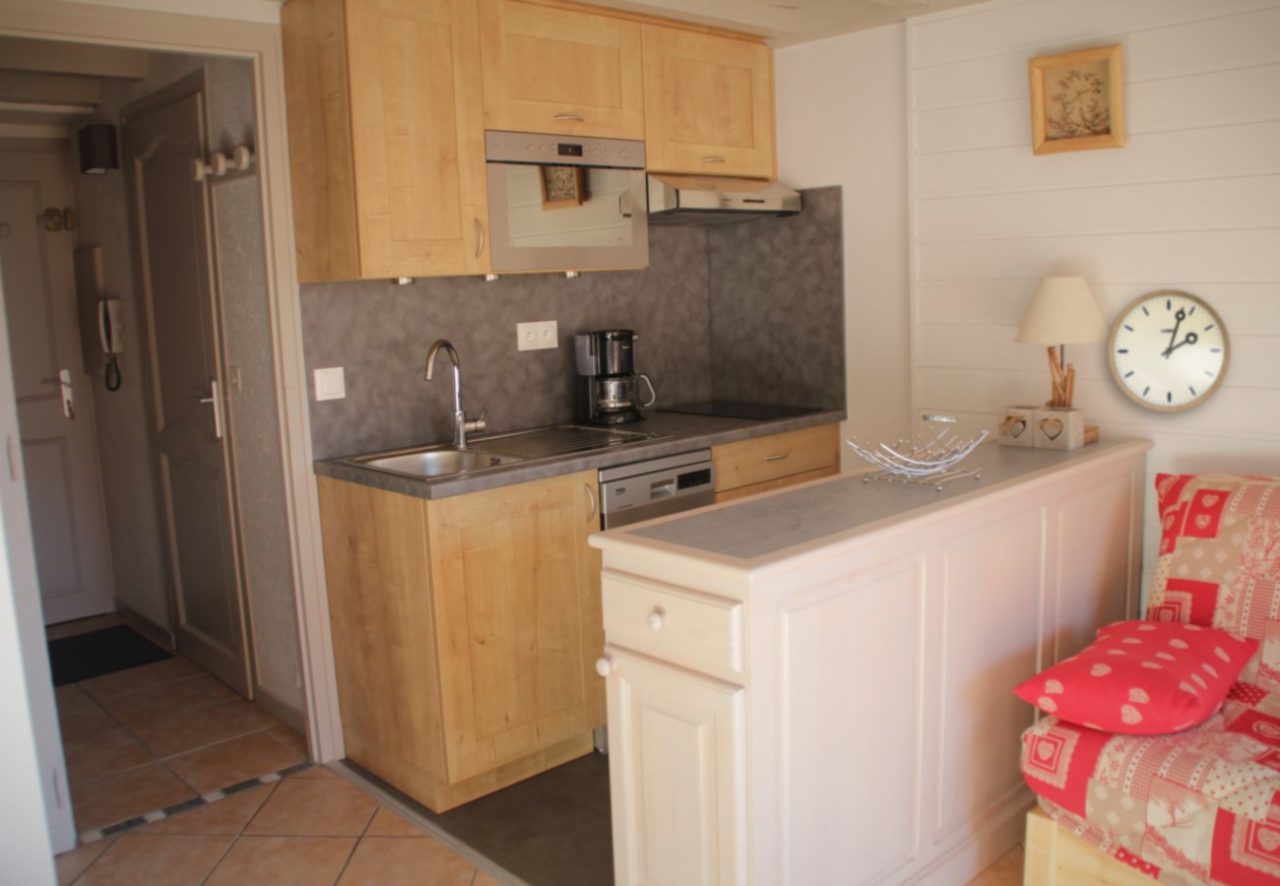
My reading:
2 h 03 min
